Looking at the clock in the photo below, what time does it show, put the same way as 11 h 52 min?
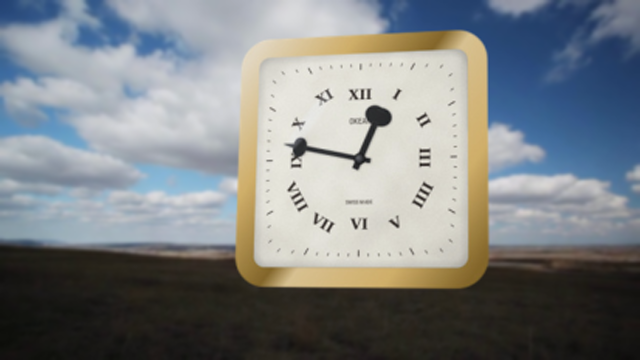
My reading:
12 h 47 min
